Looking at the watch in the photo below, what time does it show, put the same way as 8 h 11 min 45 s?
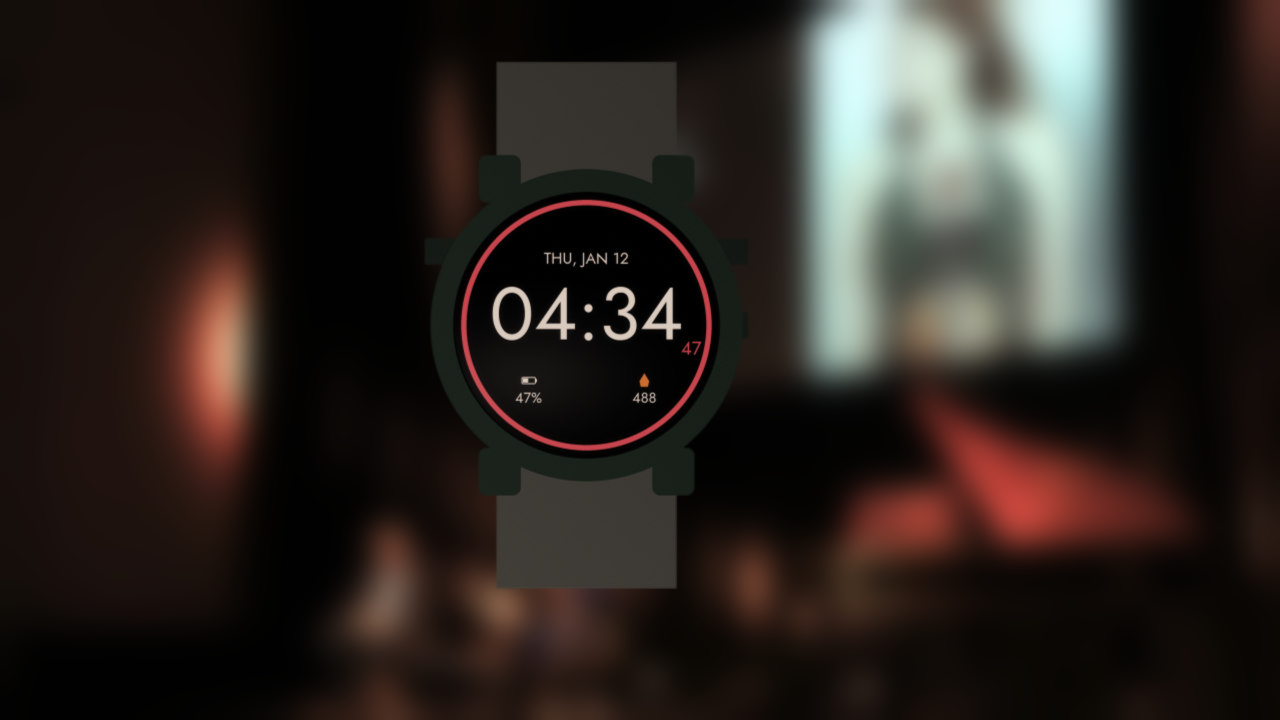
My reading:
4 h 34 min 47 s
